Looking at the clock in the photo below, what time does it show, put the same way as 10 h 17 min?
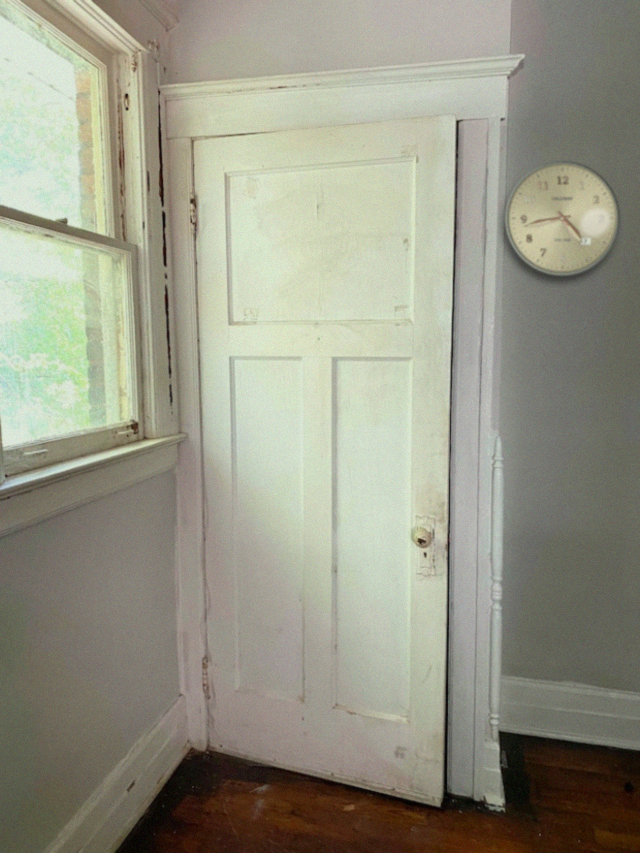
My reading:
4 h 43 min
